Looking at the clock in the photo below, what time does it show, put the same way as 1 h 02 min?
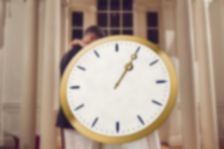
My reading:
1 h 05 min
